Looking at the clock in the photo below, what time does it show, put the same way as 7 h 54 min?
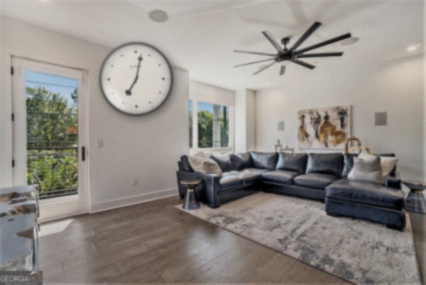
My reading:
7 h 02 min
